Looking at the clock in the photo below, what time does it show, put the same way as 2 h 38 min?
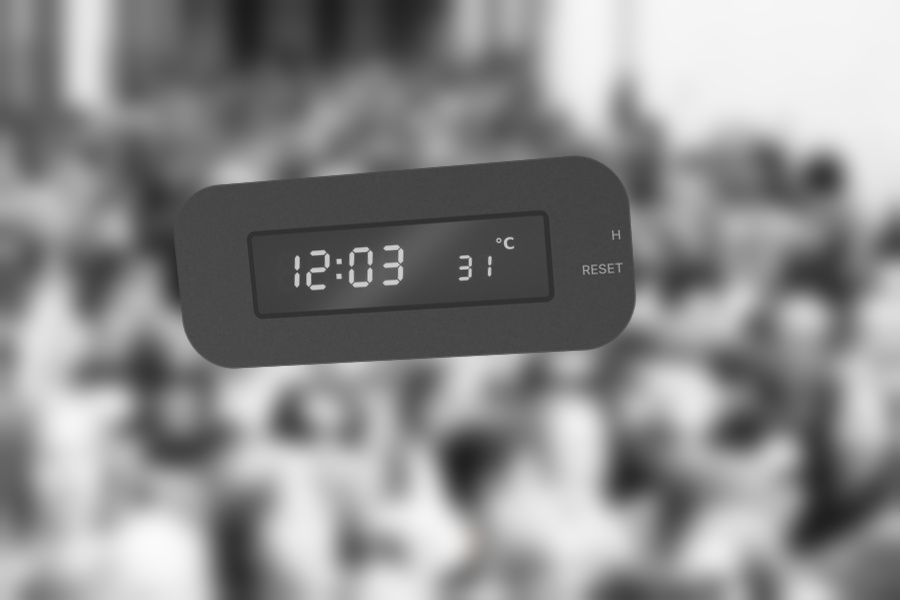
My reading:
12 h 03 min
